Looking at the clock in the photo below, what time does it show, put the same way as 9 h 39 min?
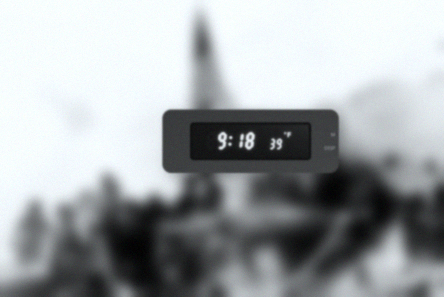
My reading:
9 h 18 min
